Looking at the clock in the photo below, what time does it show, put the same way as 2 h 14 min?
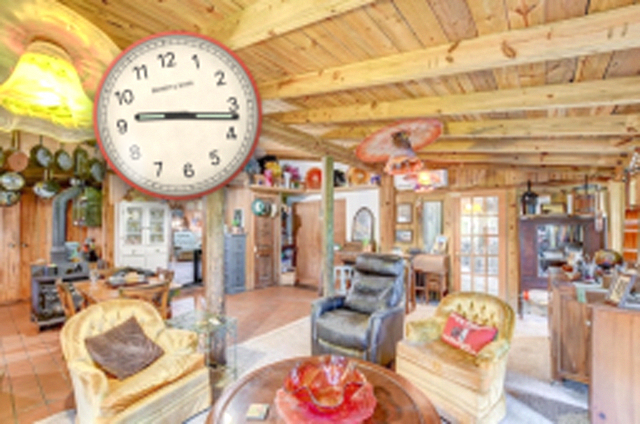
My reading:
9 h 17 min
